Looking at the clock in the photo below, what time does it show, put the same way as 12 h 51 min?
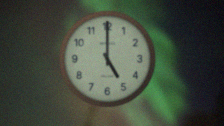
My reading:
5 h 00 min
